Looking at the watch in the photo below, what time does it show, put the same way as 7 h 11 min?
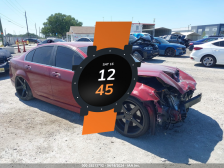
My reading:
12 h 45 min
